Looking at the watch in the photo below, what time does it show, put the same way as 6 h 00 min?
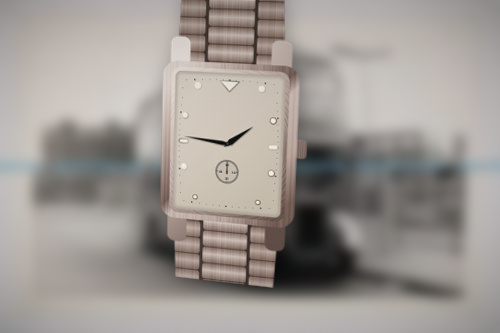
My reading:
1 h 46 min
